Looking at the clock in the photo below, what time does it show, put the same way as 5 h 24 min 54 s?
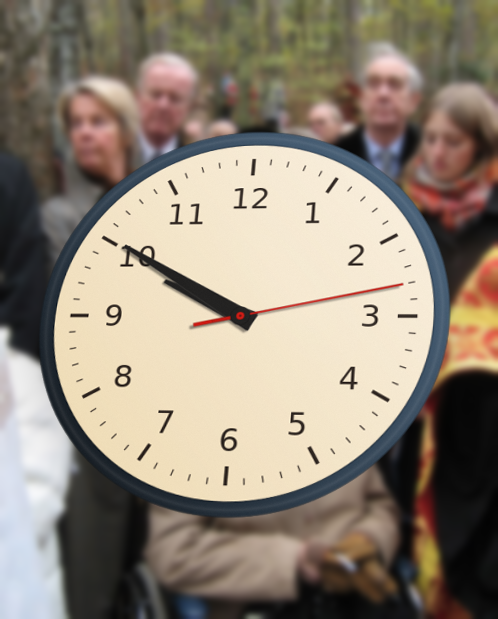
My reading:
9 h 50 min 13 s
